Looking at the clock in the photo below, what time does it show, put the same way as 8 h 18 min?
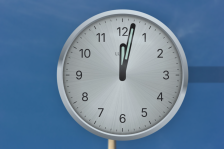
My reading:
12 h 02 min
